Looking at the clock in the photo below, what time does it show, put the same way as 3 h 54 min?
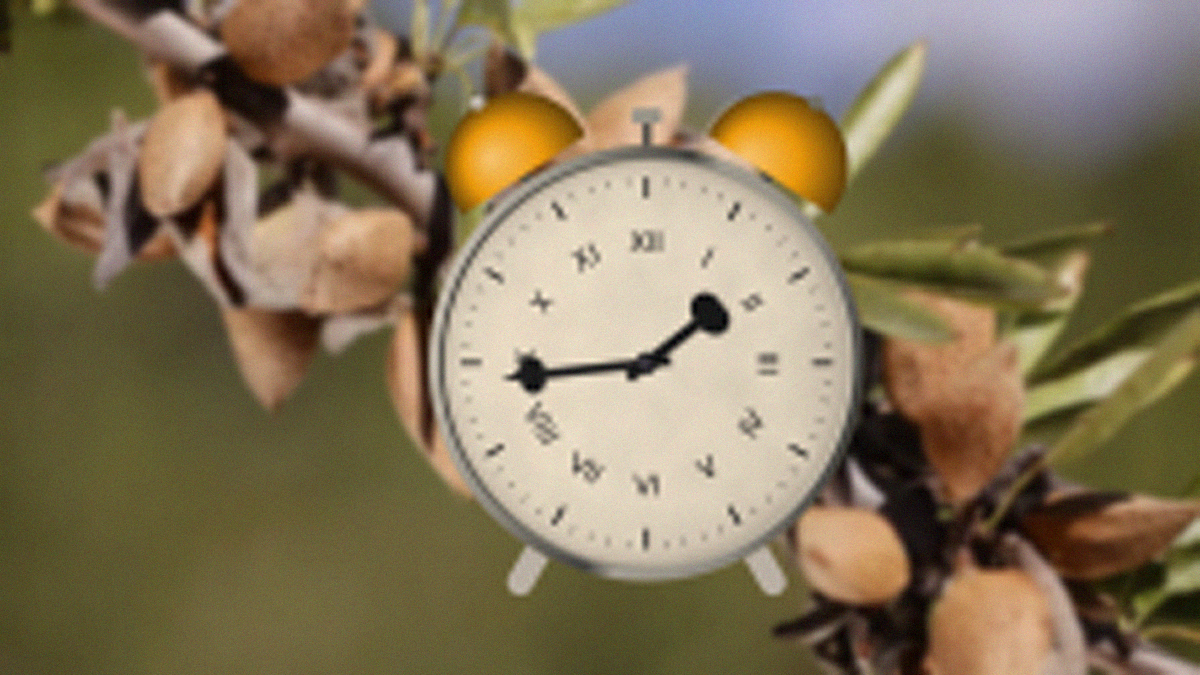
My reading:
1 h 44 min
